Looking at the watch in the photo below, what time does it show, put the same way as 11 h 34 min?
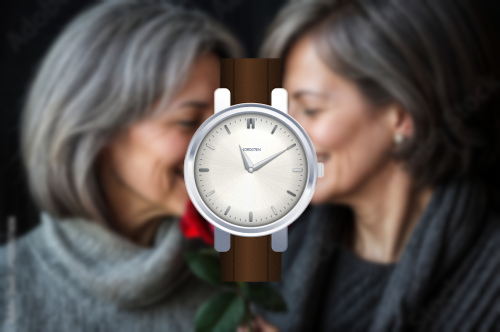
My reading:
11 h 10 min
